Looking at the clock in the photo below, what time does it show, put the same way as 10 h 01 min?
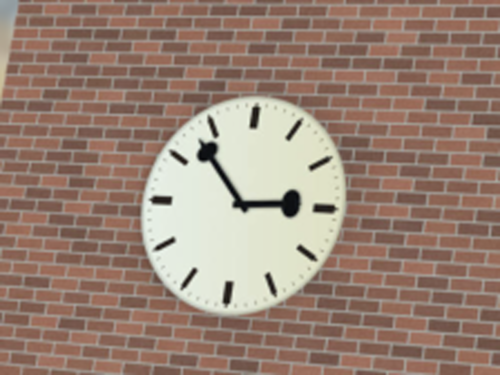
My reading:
2 h 53 min
